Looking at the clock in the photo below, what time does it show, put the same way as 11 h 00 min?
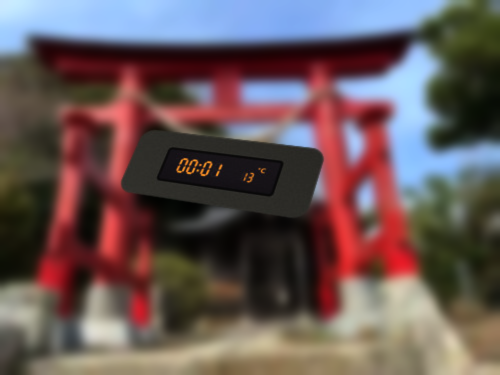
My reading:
0 h 01 min
